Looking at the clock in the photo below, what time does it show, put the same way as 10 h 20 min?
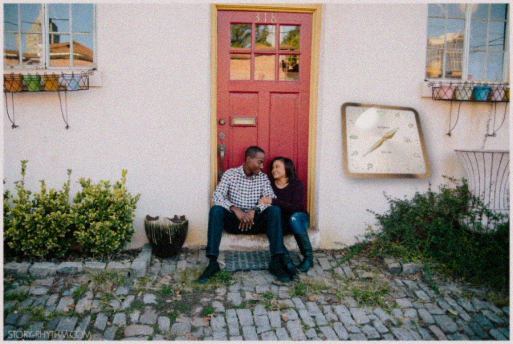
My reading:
1 h 38 min
